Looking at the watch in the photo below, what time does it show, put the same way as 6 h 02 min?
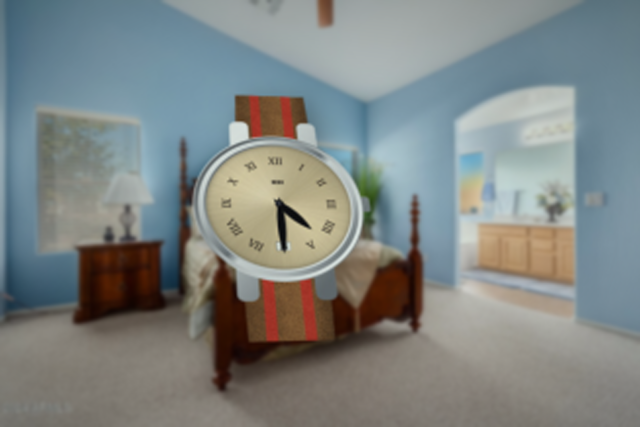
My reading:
4 h 30 min
